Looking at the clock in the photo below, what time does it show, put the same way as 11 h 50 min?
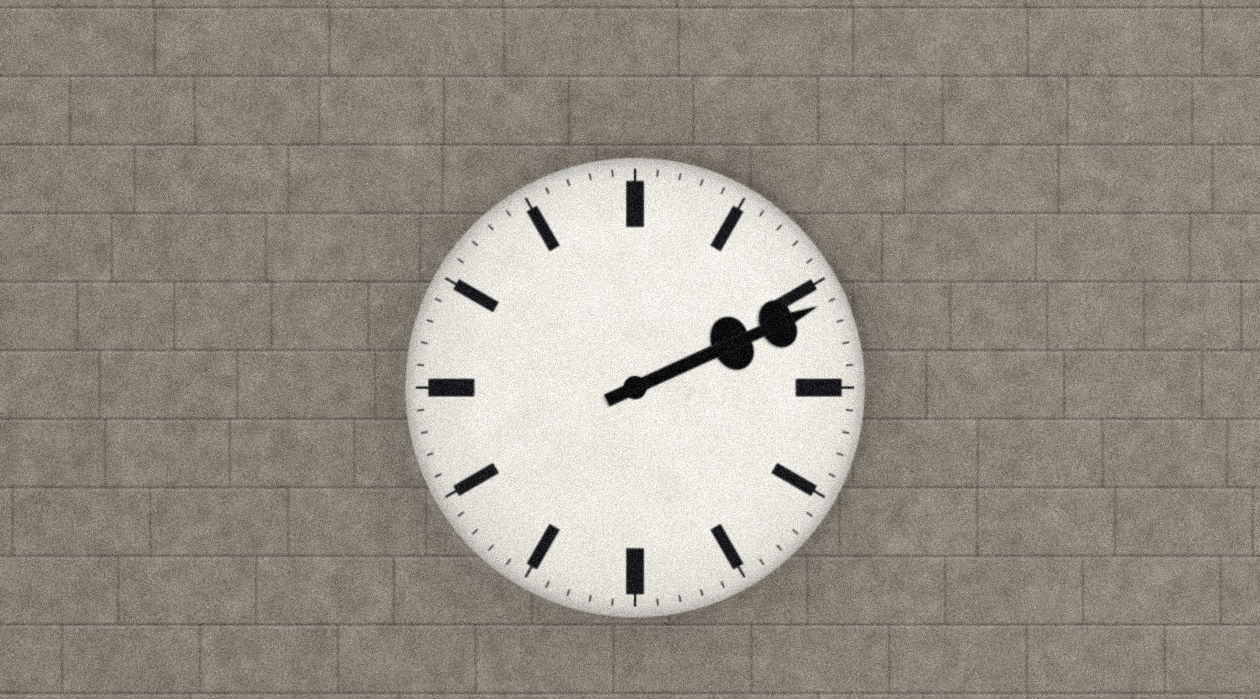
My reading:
2 h 11 min
